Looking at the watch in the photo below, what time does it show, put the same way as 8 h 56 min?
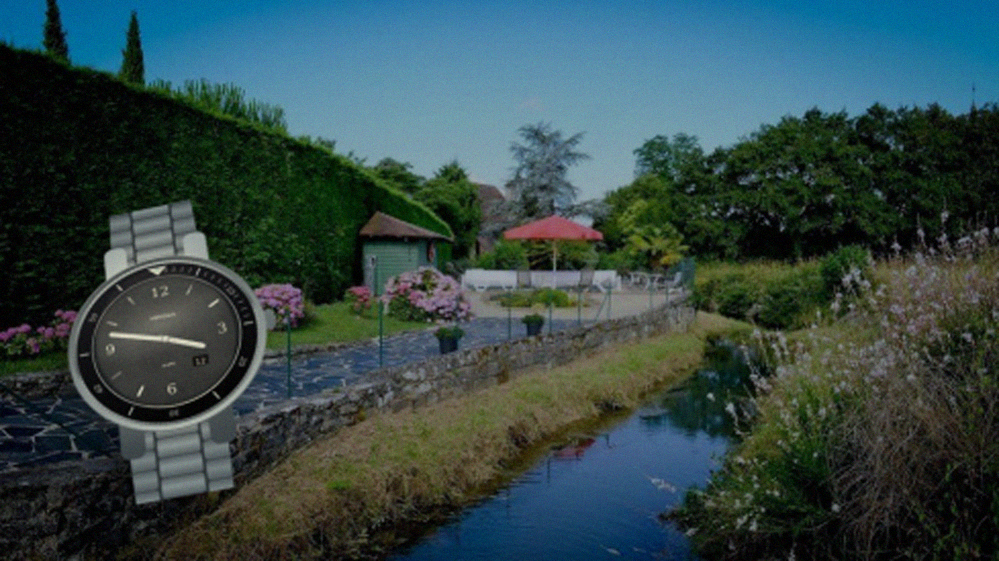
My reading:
3 h 48 min
